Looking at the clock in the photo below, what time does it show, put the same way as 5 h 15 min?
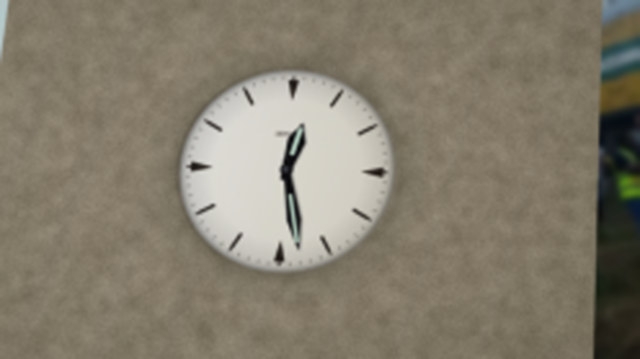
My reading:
12 h 28 min
